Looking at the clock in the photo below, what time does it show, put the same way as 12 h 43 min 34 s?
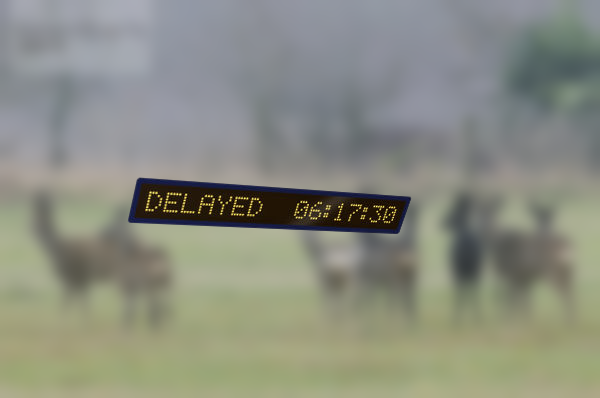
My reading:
6 h 17 min 30 s
